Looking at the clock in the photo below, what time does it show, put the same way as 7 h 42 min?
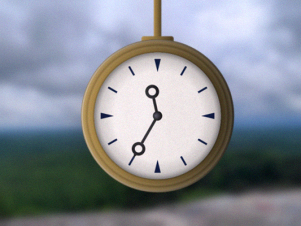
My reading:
11 h 35 min
